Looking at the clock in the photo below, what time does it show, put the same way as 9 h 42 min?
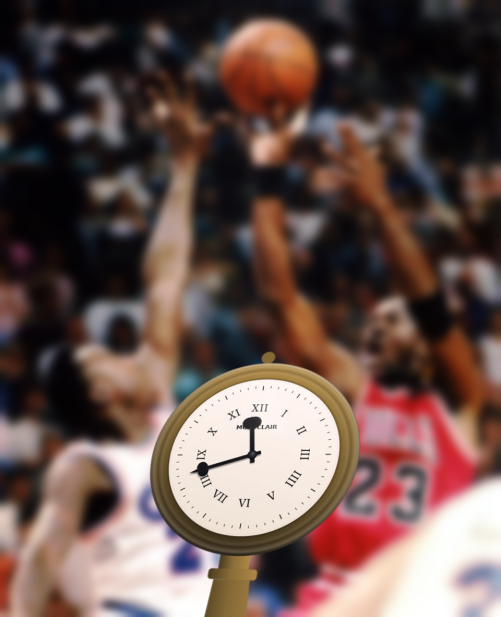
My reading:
11 h 42 min
